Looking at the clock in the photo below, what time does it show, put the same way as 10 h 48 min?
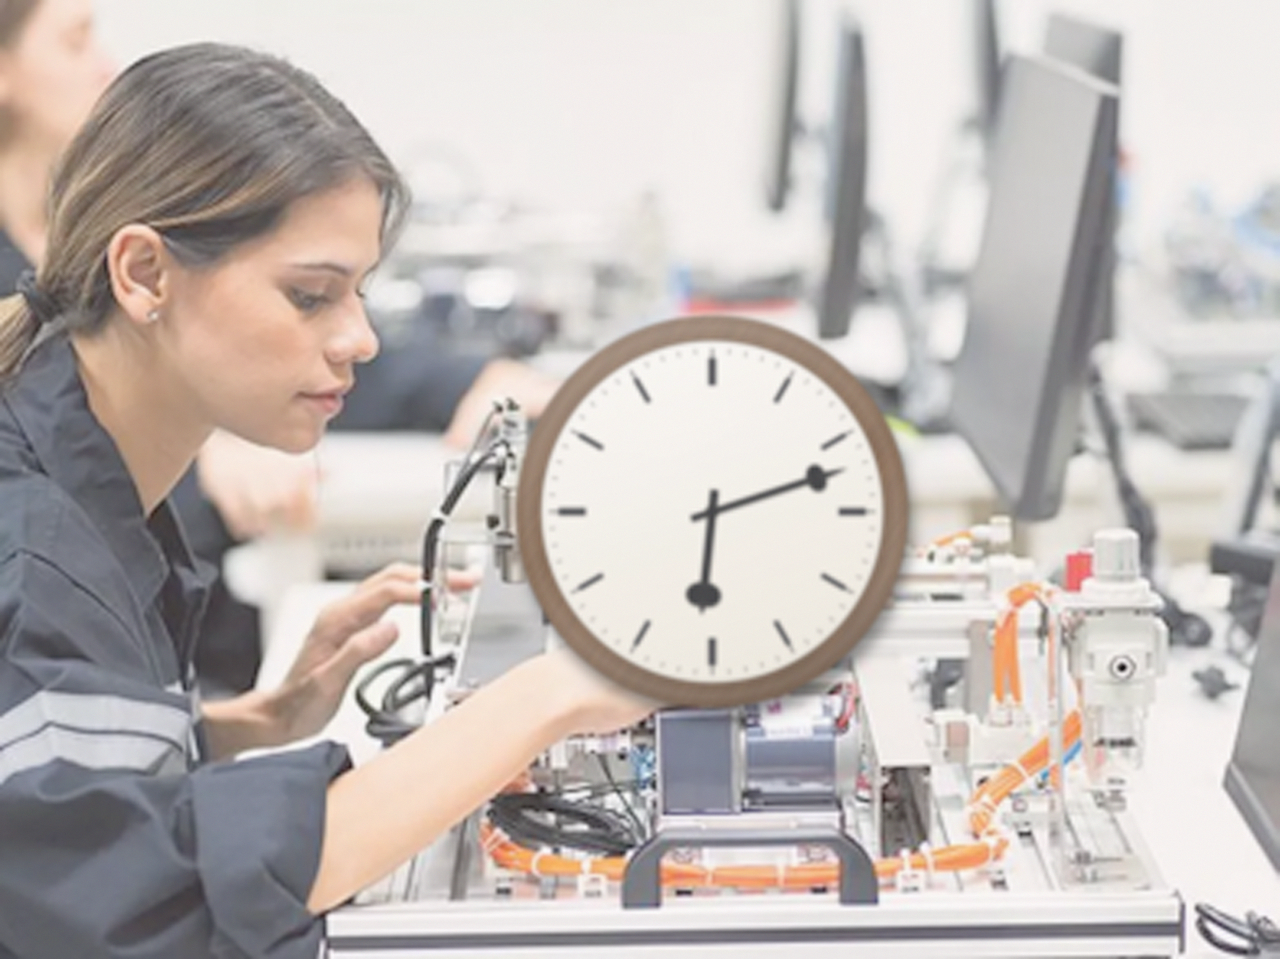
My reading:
6 h 12 min
